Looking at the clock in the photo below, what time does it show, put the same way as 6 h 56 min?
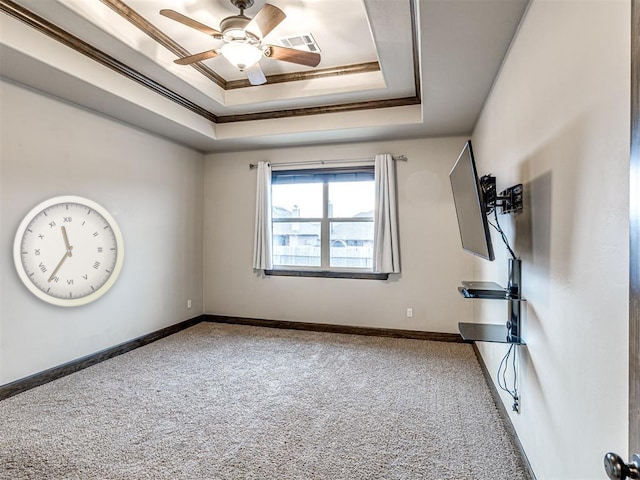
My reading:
11 h 36 min
